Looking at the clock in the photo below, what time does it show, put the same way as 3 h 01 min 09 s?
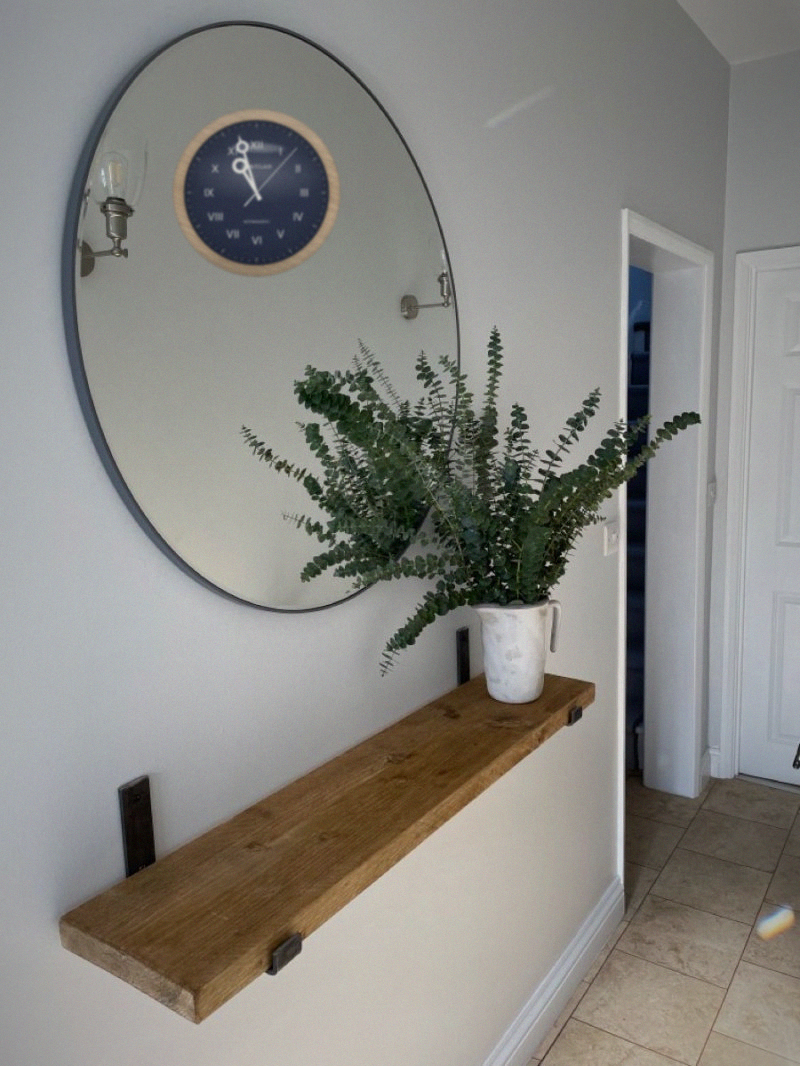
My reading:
10 h 57 min 07 s
